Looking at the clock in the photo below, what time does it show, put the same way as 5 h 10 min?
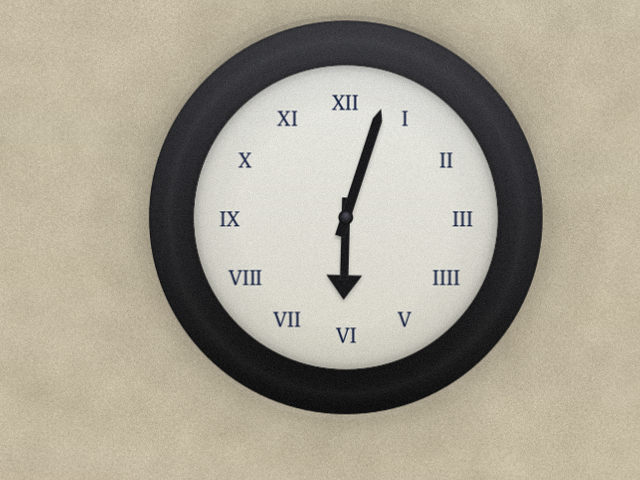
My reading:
6 h 03 min
